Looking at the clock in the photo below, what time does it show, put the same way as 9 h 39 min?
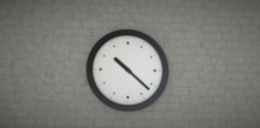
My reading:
10 h 22 min
